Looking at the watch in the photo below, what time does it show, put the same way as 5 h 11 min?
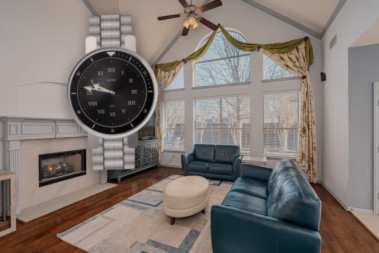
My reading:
9 h 47 min
